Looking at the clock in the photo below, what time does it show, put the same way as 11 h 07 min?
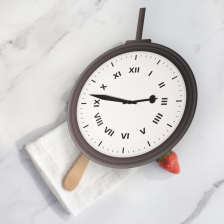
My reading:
2 h 47 min
